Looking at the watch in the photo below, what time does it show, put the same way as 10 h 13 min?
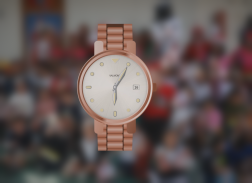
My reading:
6 h 05 min
